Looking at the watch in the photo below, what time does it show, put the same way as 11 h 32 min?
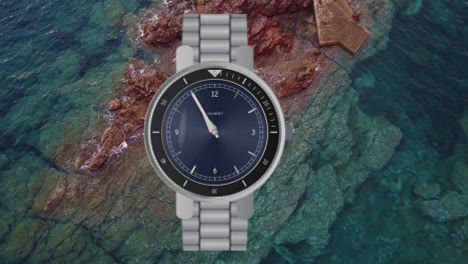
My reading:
10 h 55 min
